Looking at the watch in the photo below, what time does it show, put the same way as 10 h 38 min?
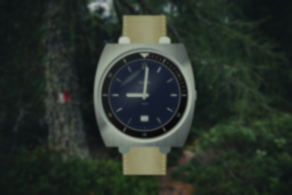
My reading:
9 h 01 min
